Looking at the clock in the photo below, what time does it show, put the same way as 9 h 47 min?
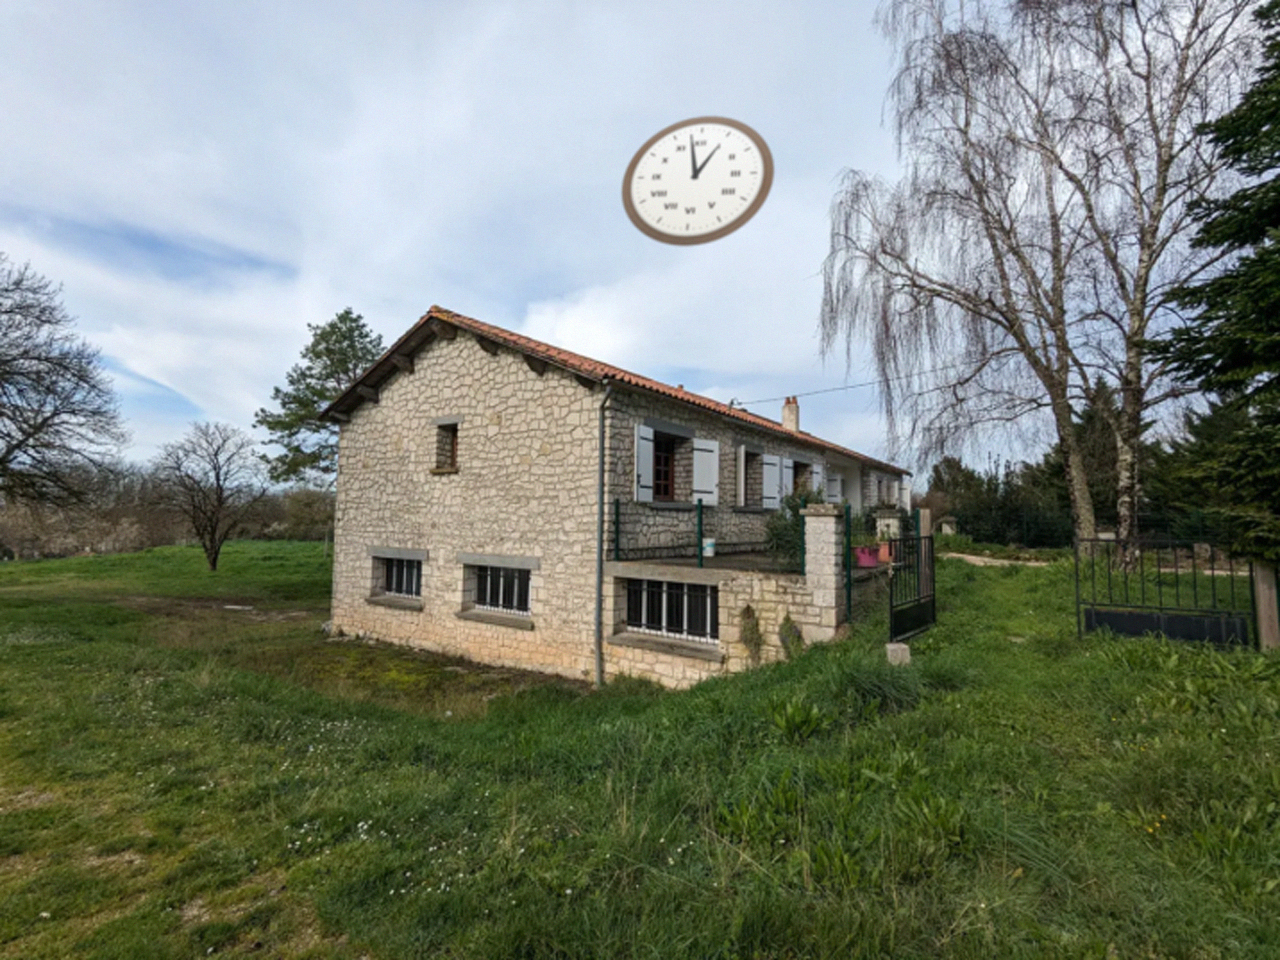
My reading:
12 h 58 min
